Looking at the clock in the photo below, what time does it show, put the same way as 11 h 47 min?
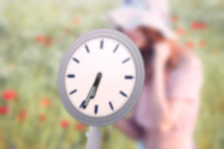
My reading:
6 h 34 min
